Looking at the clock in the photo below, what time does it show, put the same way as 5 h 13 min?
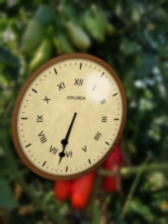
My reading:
6 h 32 min
